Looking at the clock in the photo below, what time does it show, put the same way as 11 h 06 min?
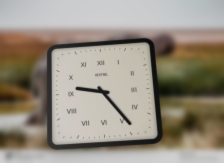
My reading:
9 h 24 min
